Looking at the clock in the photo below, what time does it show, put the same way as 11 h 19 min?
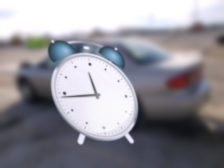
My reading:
11 h 44 min
